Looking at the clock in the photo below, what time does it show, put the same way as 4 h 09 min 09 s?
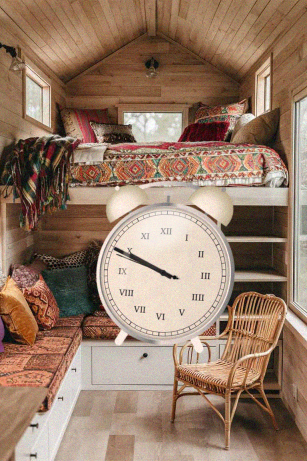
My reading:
9 h 48 min 48 s
